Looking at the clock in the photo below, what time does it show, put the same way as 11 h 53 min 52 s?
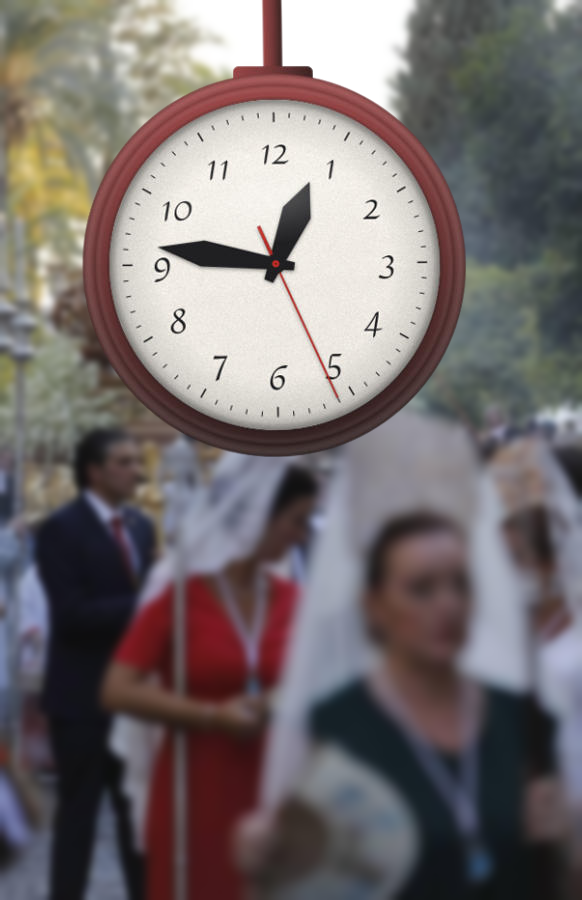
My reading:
12 h 46 min 26 s
